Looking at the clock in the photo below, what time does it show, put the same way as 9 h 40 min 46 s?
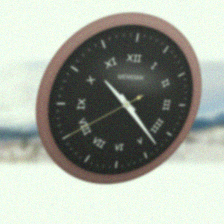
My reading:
10 h 22 min 40 s
